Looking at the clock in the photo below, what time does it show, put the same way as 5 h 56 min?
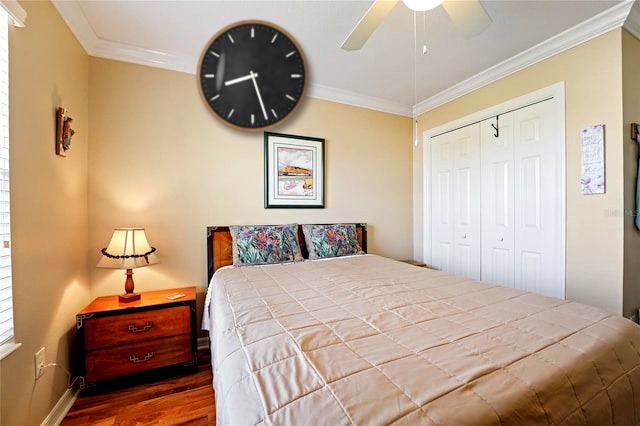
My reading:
8 h 27 min
